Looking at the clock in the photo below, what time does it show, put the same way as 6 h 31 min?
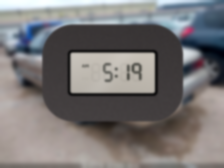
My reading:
5 h 19 min
